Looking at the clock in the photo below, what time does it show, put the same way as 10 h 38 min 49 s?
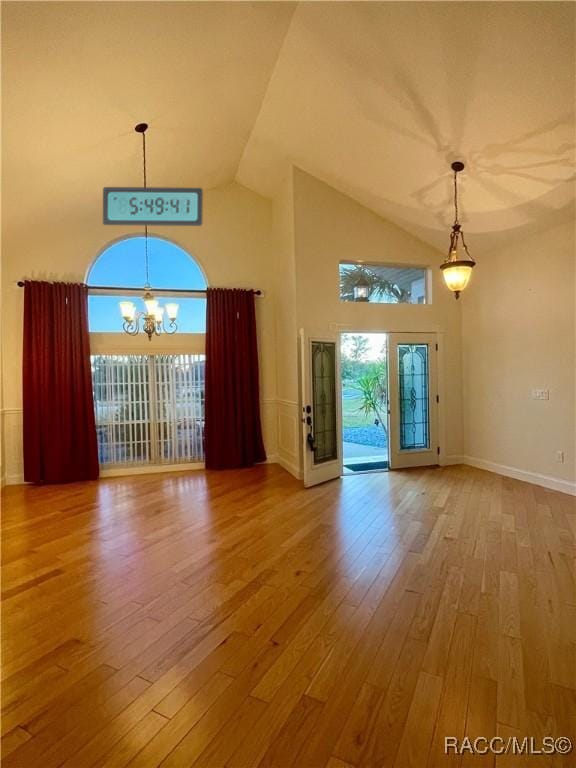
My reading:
5 h 49 min 41 s
